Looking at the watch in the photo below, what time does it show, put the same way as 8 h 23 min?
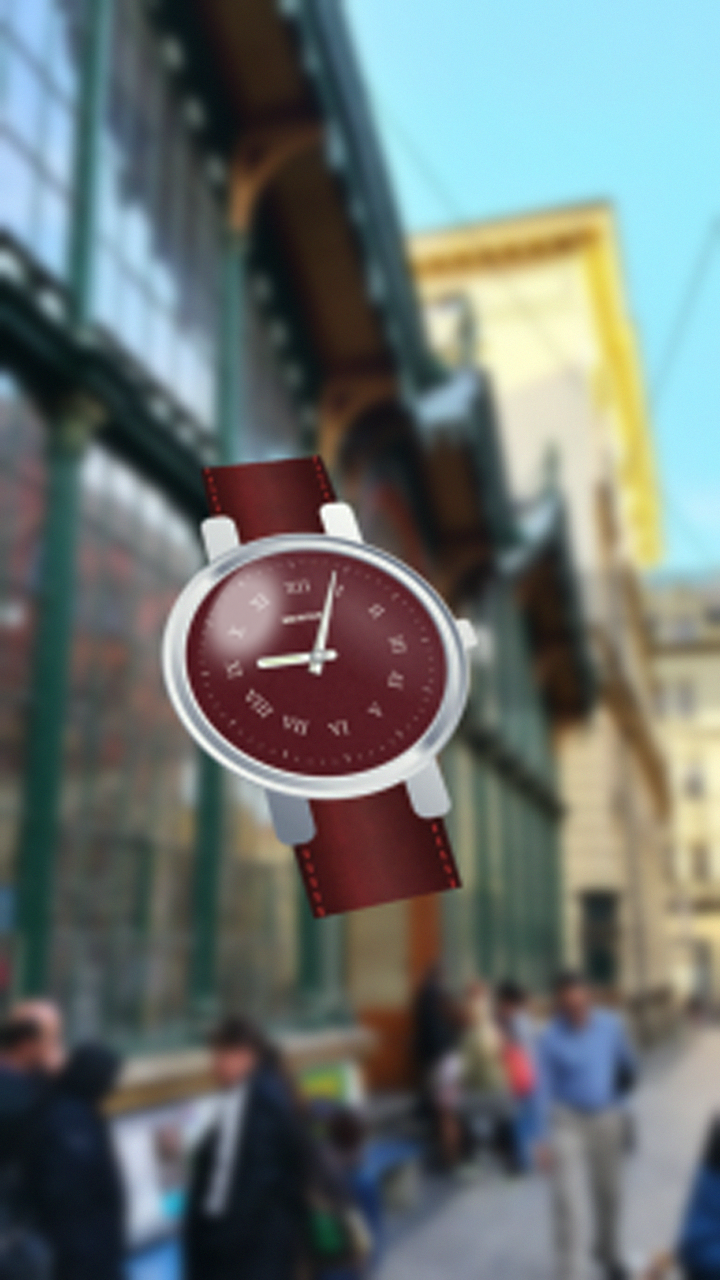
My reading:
9 h 04 min
